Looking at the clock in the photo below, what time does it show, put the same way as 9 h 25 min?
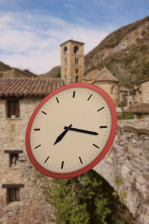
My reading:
7 h 17 min
